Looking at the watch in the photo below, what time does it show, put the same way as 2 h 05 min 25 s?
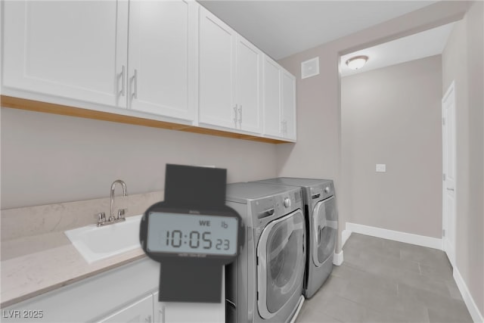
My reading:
10 h 05 min 23 s
